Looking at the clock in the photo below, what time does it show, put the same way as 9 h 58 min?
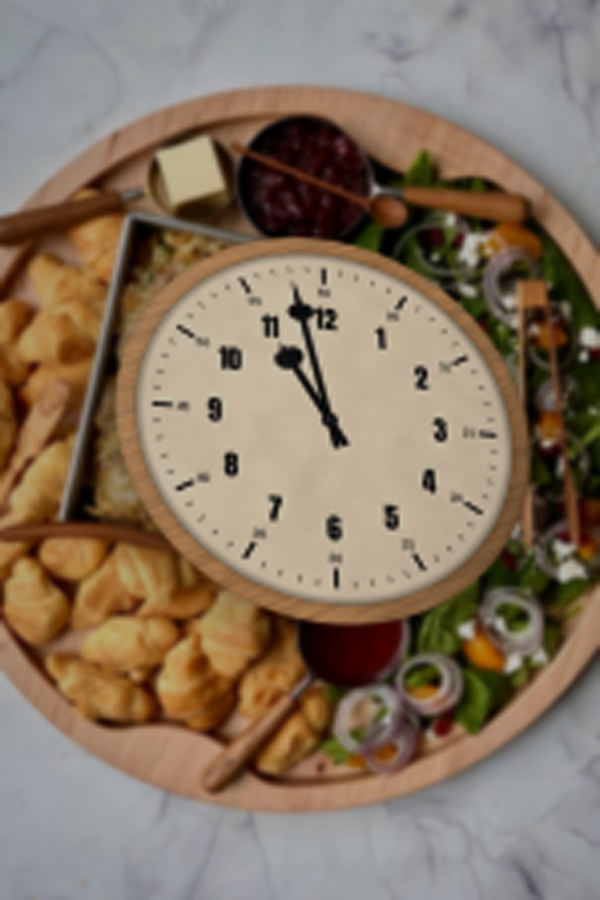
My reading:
10 h 58 min
